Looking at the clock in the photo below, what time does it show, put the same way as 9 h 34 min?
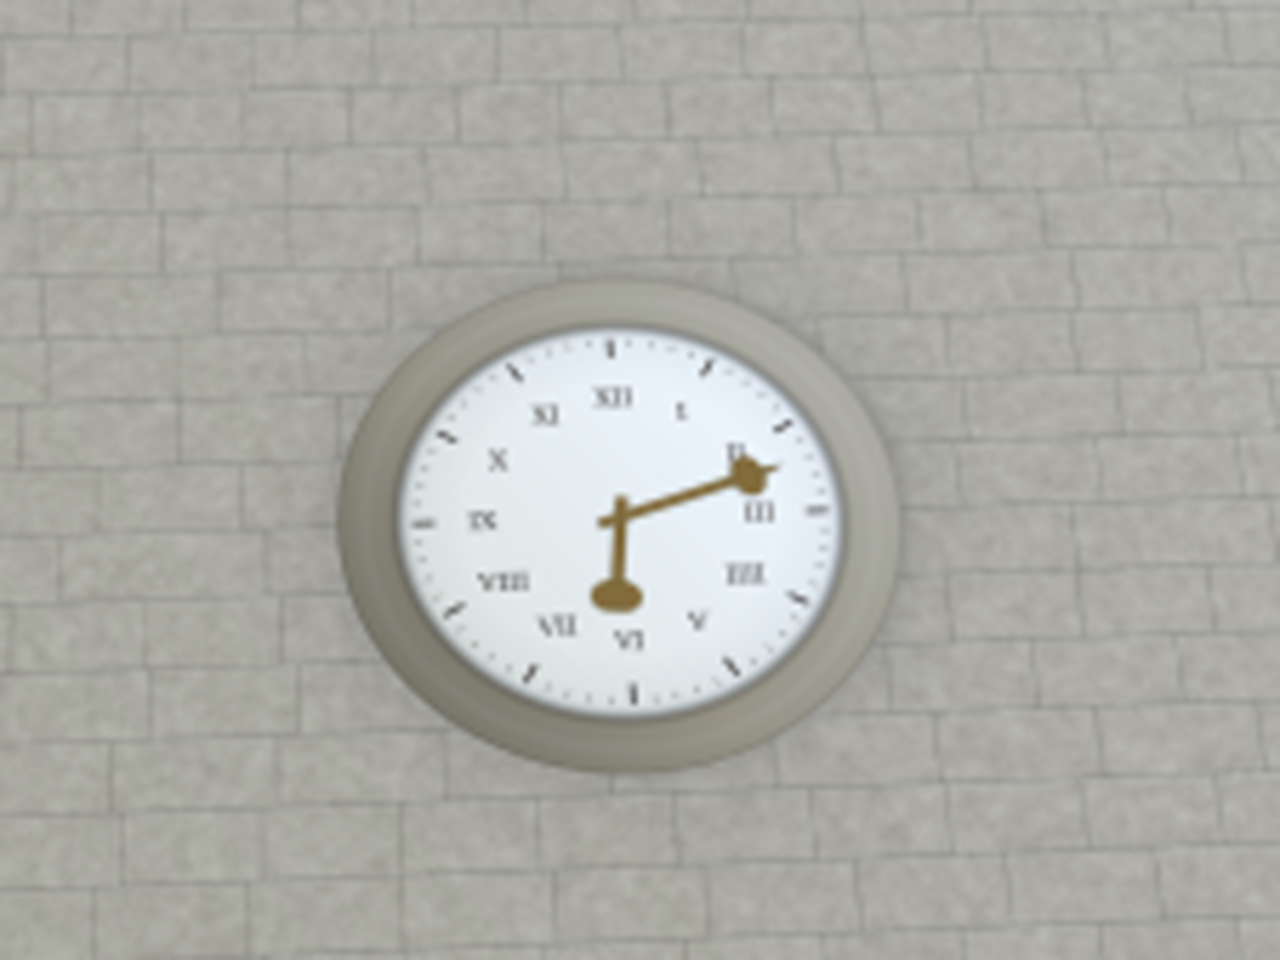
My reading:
6 h 12 min
